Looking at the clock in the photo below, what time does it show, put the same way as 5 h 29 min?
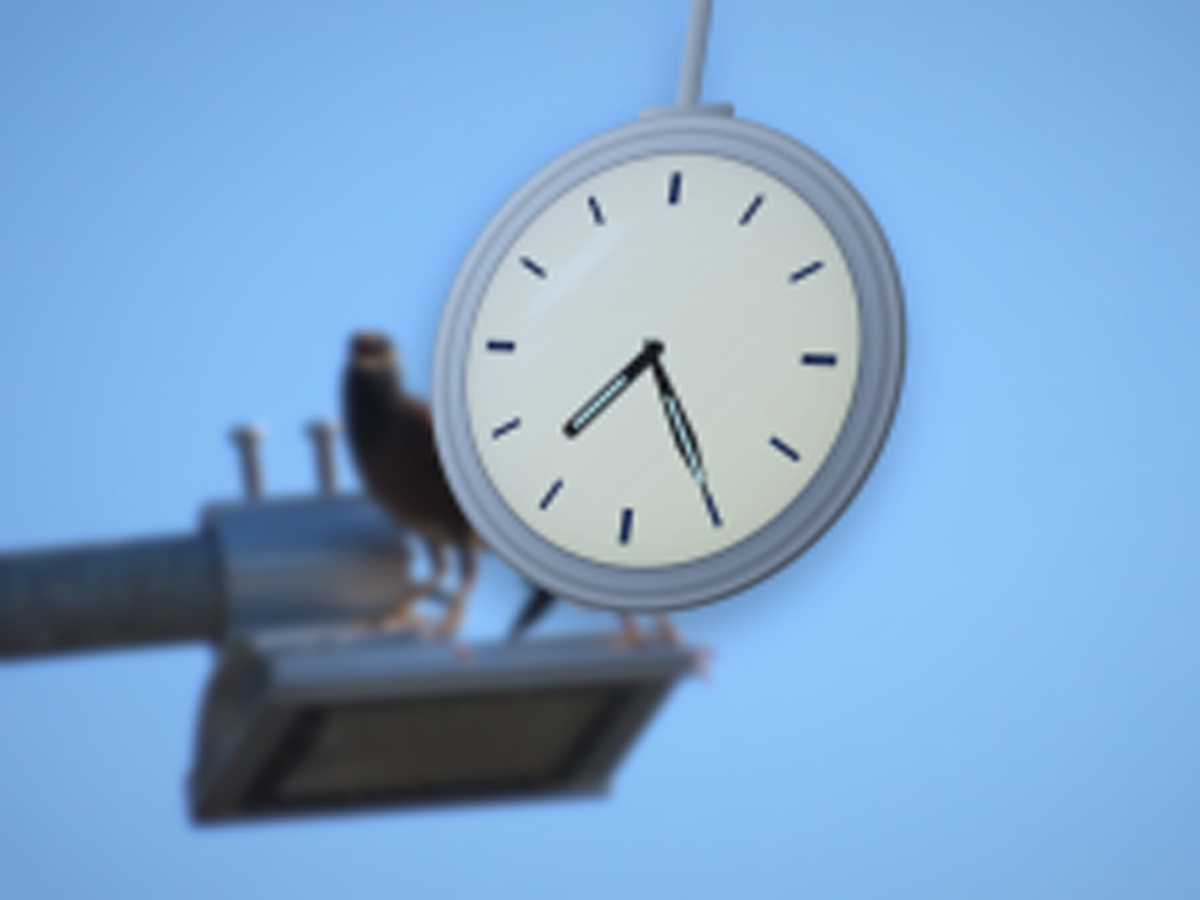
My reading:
7 h 25 min
